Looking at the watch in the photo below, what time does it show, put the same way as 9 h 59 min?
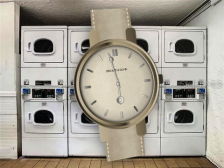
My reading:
5 h 58 min
